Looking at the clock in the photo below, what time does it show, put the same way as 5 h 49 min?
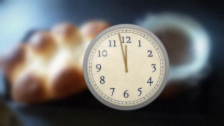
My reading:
11 h 58 min
